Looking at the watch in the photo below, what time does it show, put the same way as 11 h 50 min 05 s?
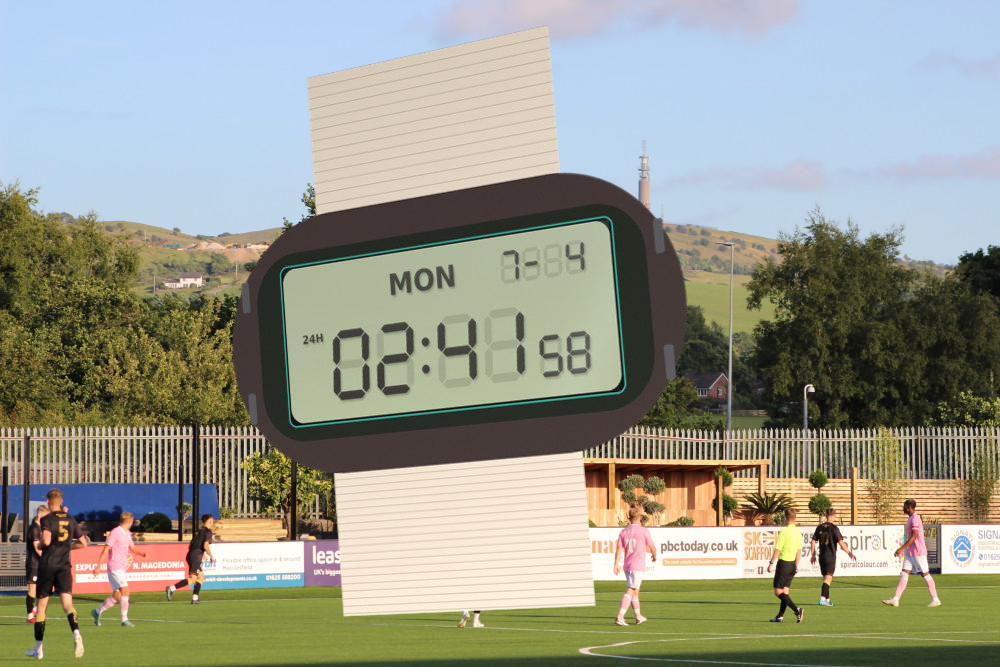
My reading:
2 h 41 min 58 s
